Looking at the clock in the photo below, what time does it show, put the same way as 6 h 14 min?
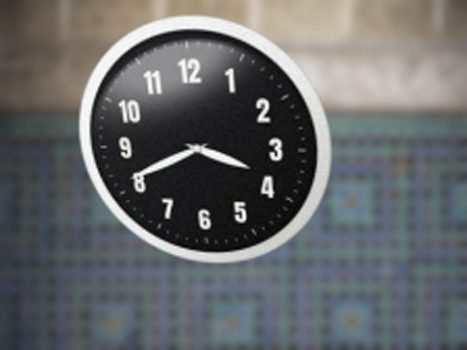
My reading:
3 h 41 min
